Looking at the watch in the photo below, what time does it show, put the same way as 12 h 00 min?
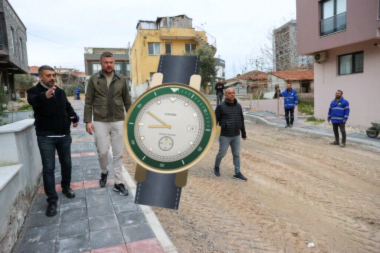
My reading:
8 h 50 min
